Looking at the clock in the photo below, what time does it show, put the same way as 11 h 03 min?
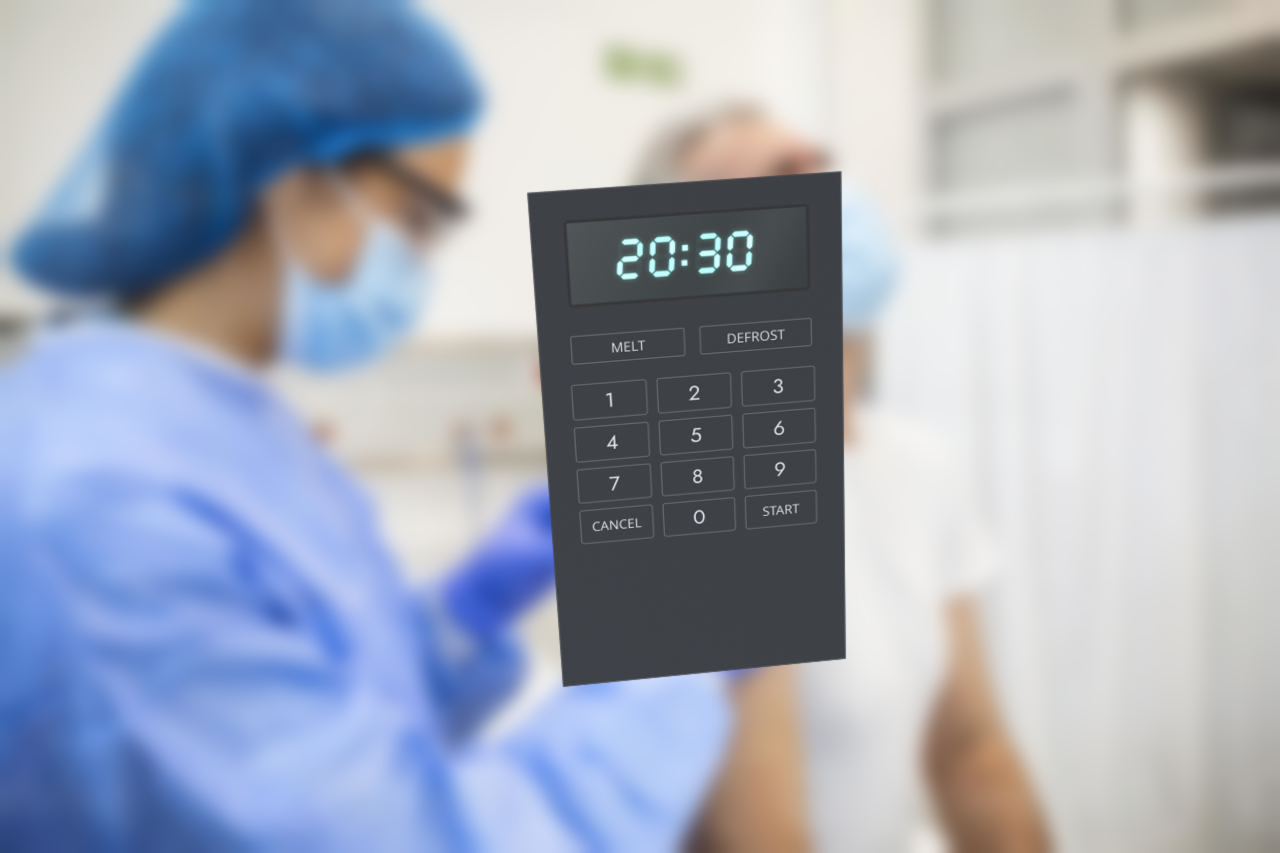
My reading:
20 h 30 min
